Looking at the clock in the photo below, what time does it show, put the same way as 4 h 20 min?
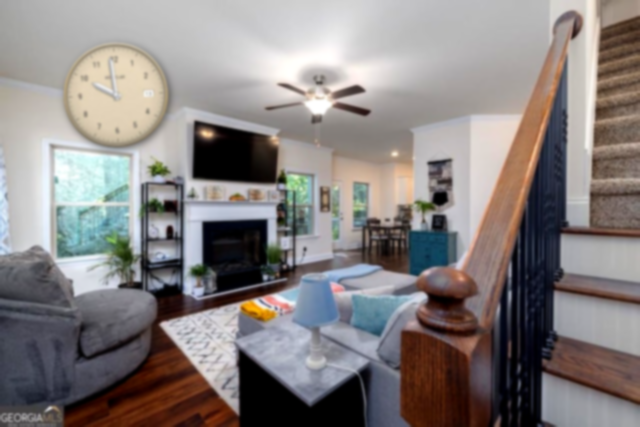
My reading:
9 h 59 min
